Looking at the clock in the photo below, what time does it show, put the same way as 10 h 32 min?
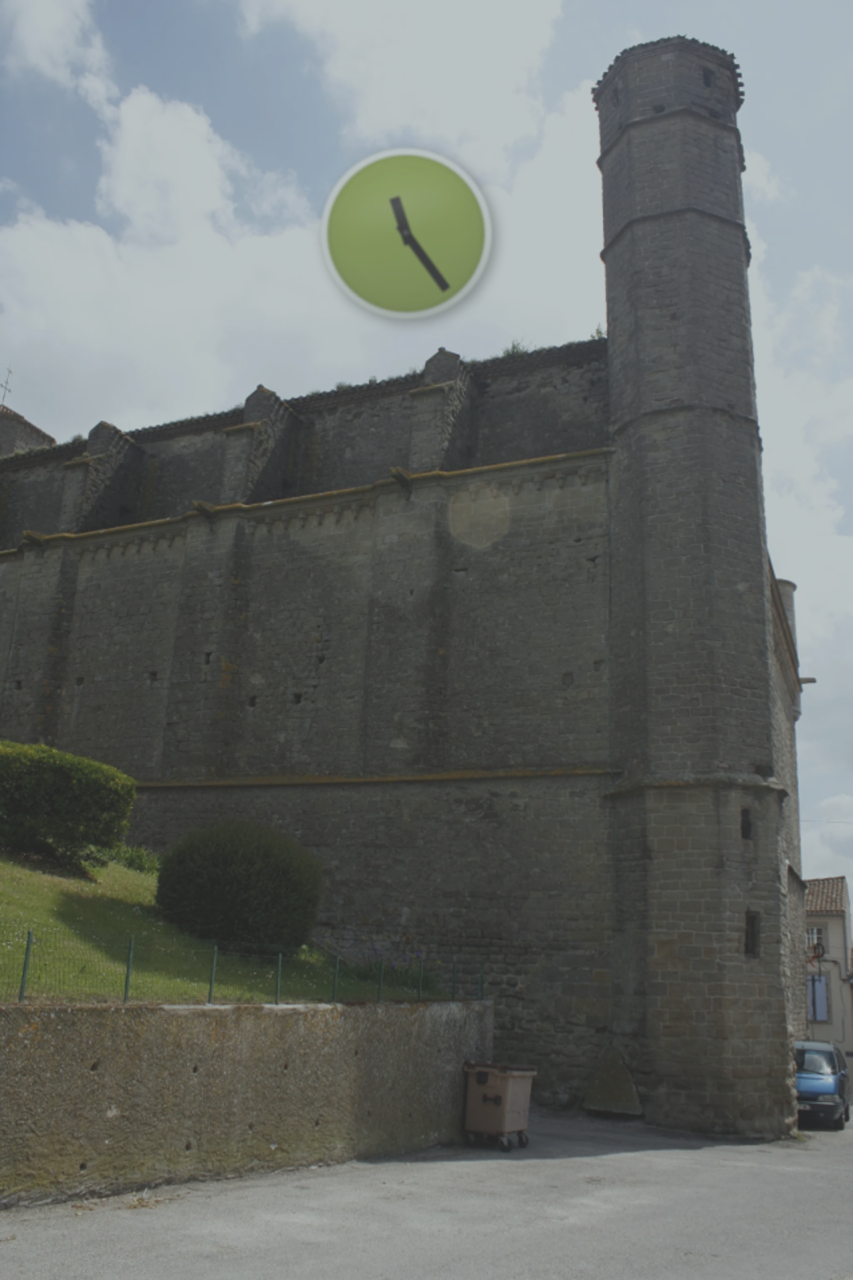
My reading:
11 h 24 min
